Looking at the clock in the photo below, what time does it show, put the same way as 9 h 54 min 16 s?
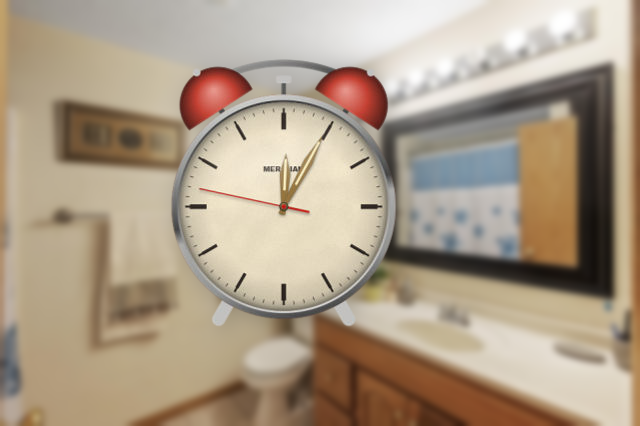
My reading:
12 h 04 min 47 s
